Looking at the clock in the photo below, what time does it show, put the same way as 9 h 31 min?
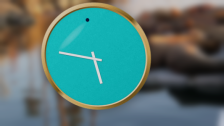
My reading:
5 h 48 min
